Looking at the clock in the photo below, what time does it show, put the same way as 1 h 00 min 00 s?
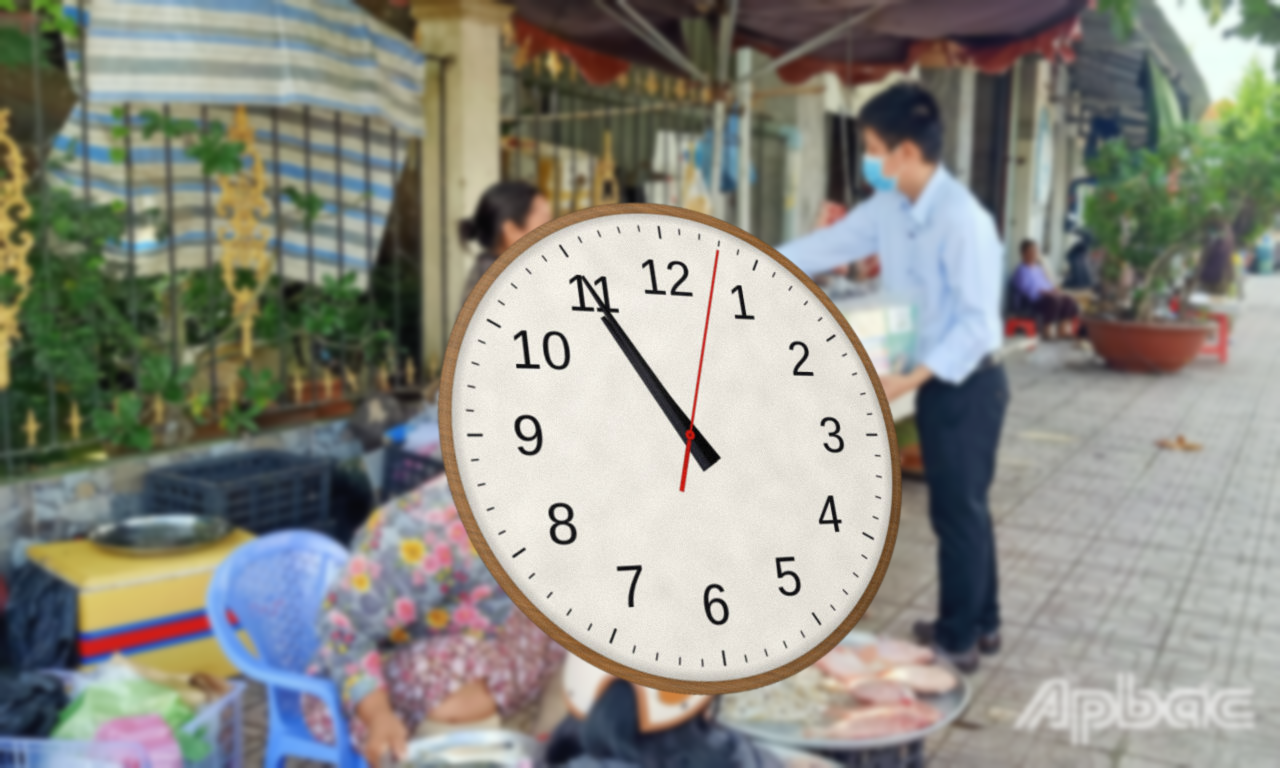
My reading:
10 h 55 min 03 s
